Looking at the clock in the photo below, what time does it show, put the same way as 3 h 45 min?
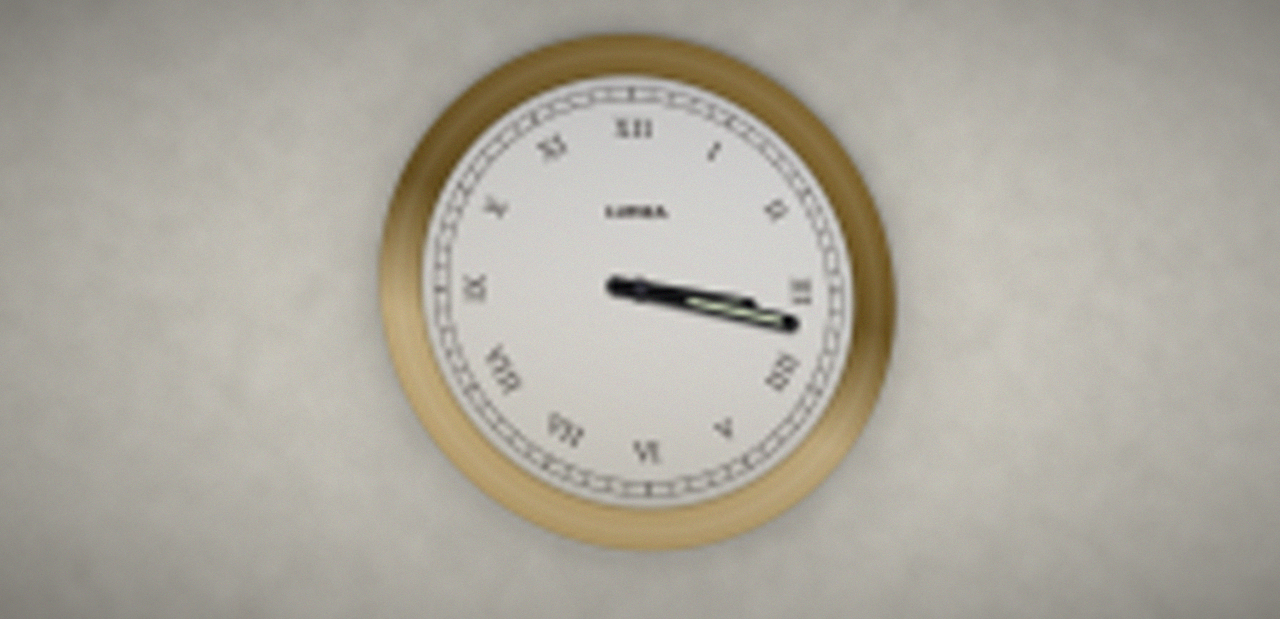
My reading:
3 h 17 min
